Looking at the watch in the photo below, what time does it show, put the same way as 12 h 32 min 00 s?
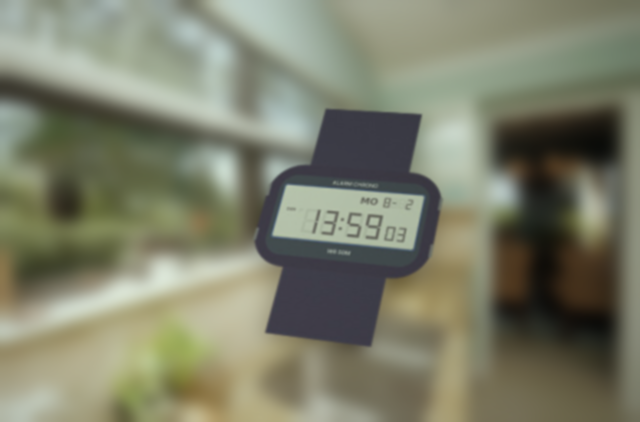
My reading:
13 h 59 min 03 s
